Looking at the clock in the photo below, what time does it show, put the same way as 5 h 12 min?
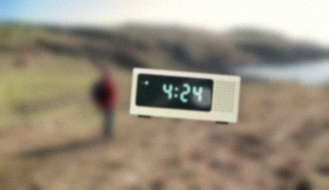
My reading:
4 h 24 min
